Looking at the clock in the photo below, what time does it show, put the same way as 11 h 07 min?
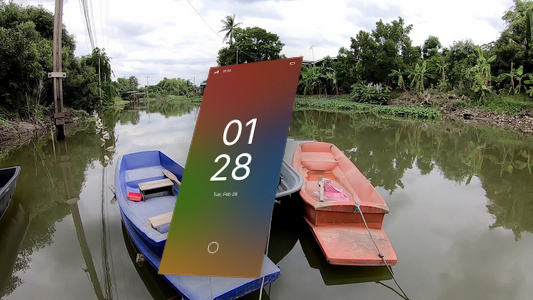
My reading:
1 h 28 min
